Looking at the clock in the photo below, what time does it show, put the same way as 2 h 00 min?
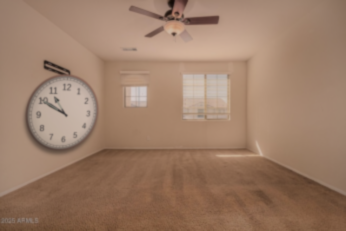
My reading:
10 h 50 min
